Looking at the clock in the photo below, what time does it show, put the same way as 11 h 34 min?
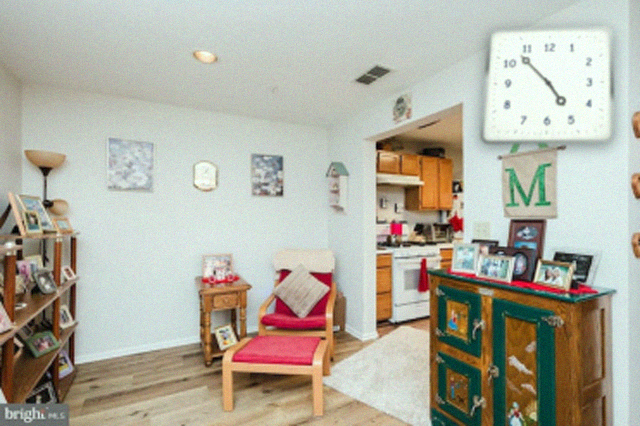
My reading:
4 h 53 min
